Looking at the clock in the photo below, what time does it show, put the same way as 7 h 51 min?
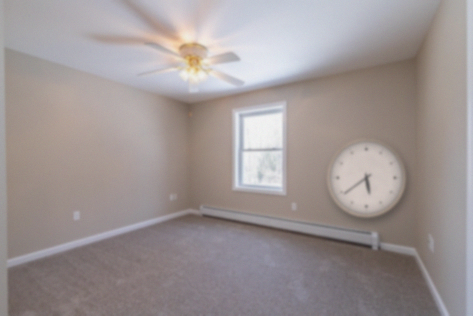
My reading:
5 h 39 min
